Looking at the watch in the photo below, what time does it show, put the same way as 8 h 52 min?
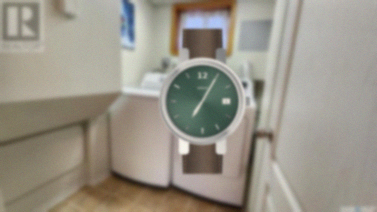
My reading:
7 h 05 min
